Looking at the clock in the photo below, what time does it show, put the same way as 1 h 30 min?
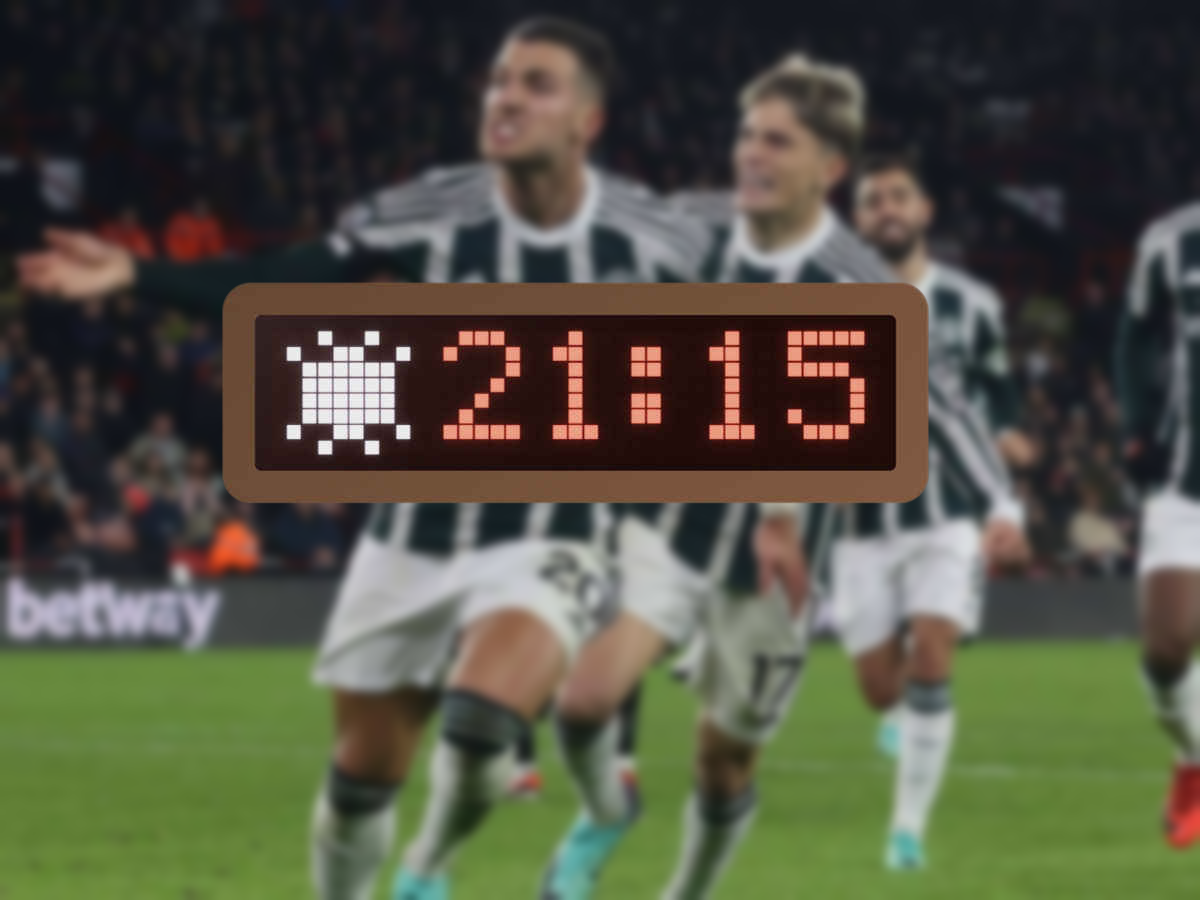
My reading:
21 h 15 min
